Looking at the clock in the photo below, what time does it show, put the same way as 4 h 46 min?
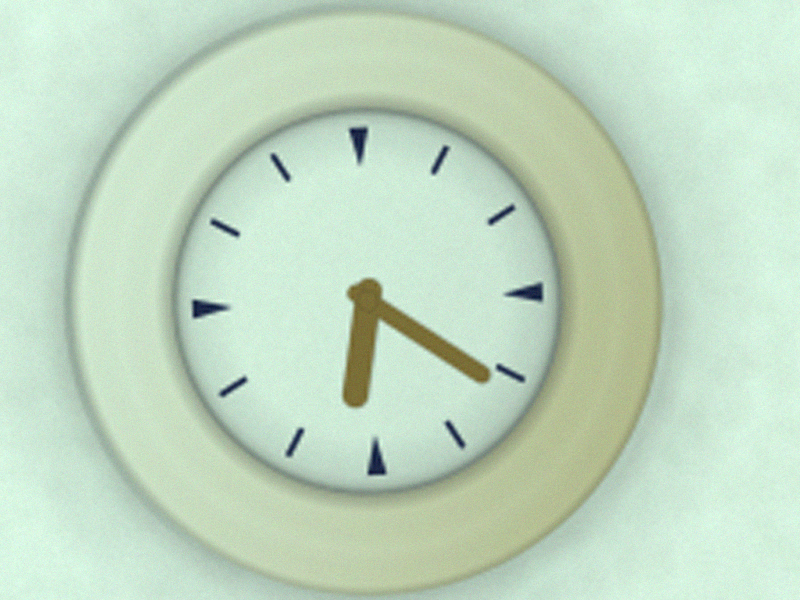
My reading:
6 h 21 min
